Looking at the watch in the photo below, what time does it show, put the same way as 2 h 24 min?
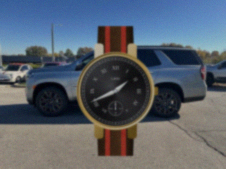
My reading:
1 h 41 min
